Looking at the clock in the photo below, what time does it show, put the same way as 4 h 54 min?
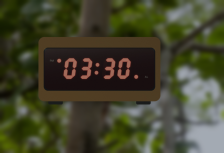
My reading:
3 h 30 min
